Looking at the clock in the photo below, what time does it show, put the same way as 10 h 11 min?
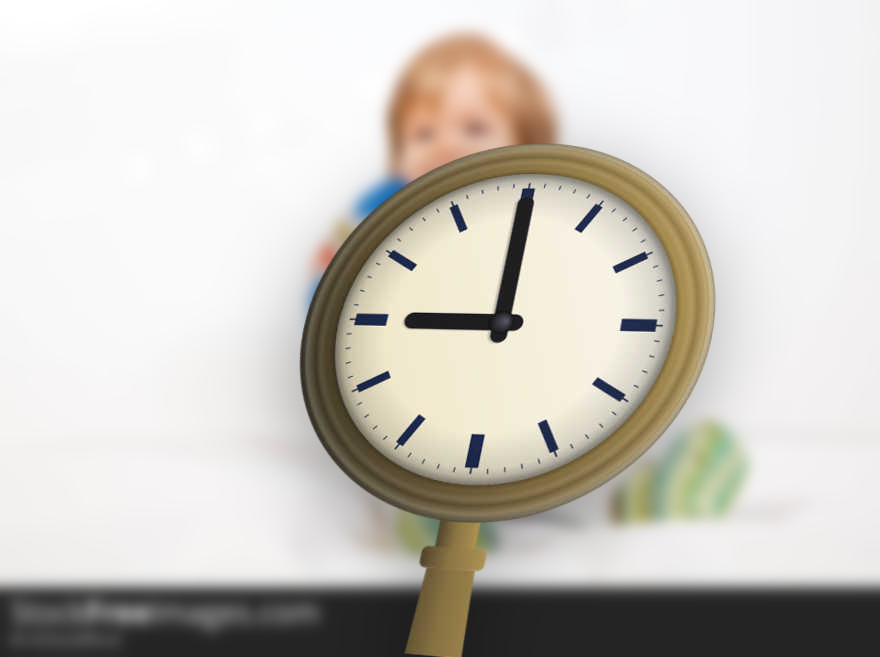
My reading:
9 h 00 min
